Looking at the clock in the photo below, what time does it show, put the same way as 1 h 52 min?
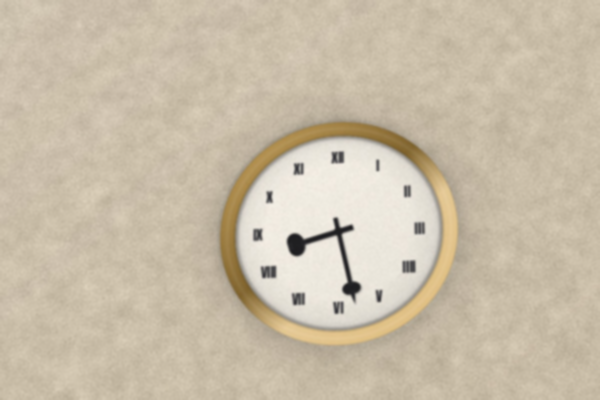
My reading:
8 h 28 min
